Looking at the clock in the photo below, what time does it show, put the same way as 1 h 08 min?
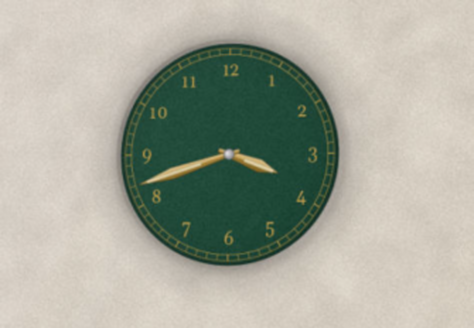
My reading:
3 h 42 min
